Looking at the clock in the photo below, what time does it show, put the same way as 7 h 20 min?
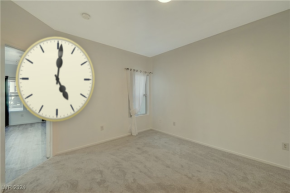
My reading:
5 h 01 min
